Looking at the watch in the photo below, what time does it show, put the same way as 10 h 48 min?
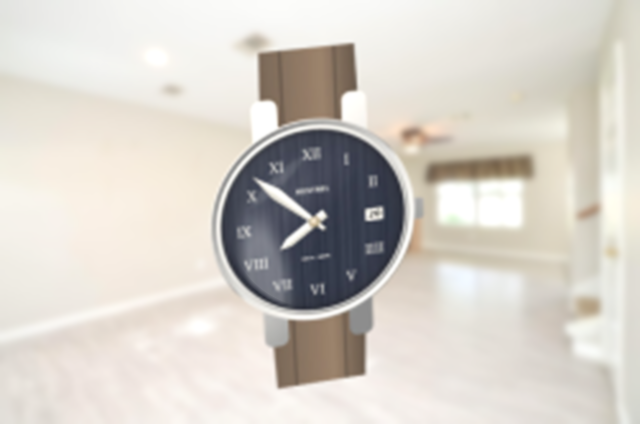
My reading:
7 h 52 min
